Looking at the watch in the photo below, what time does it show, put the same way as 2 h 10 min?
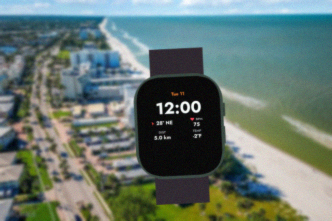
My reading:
12 h 00 min
